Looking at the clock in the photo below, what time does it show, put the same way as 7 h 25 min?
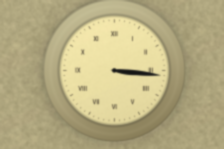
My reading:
3 h 16 min
